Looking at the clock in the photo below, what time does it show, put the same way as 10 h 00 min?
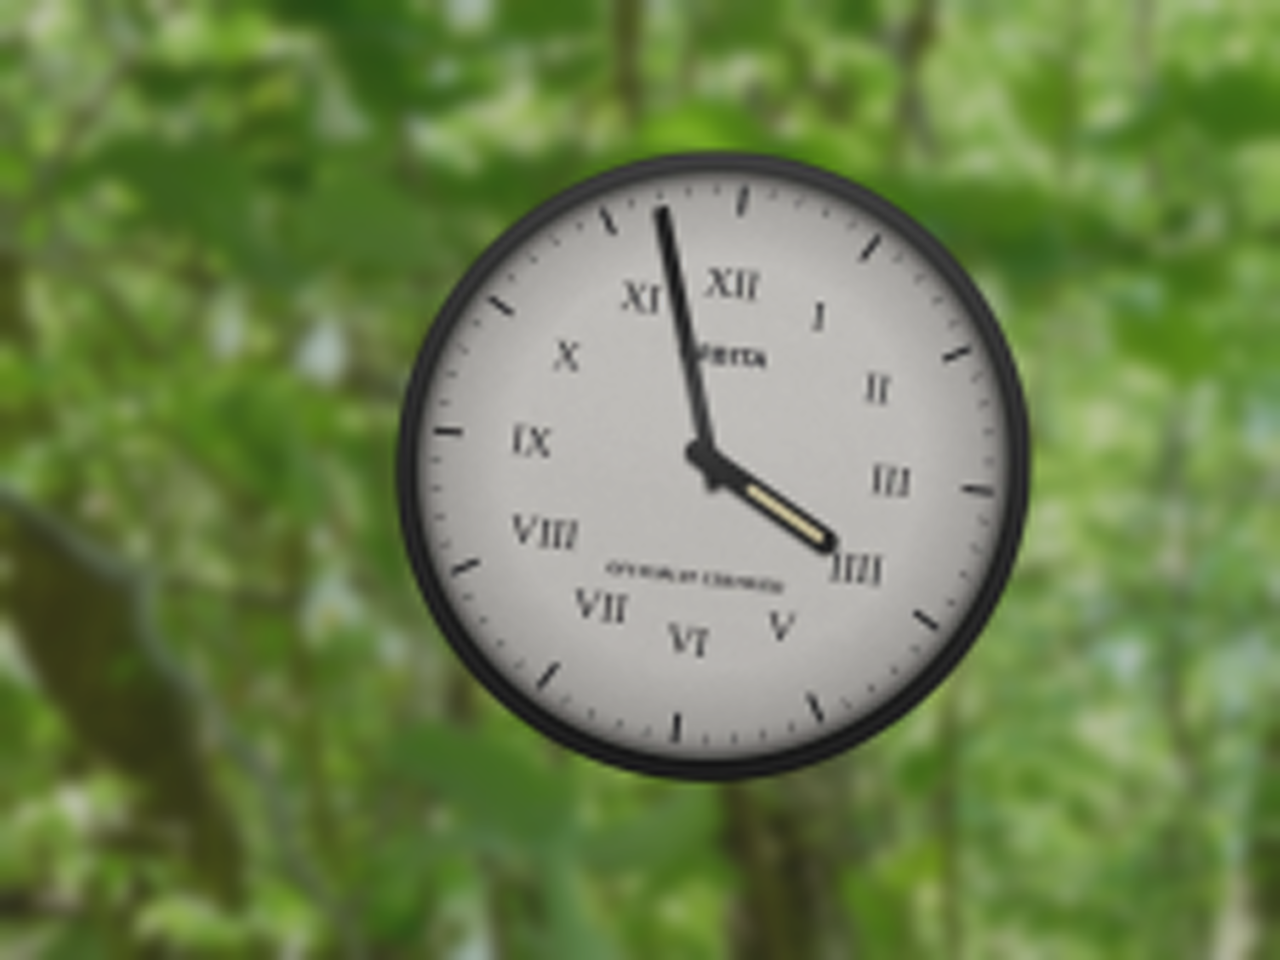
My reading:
3 h 57 min
